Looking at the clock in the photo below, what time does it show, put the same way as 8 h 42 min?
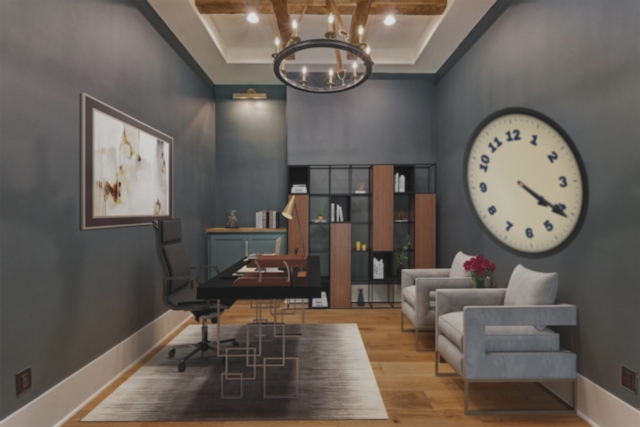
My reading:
4 h 21 min
